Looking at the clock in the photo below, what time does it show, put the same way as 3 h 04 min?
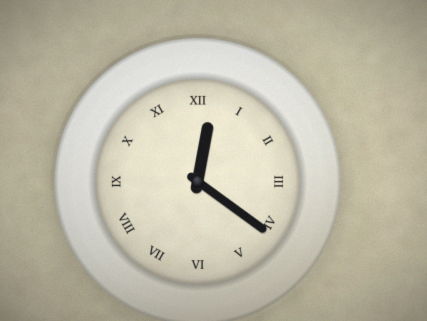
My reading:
12 h 21 min
